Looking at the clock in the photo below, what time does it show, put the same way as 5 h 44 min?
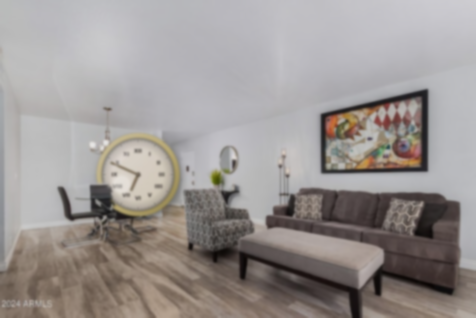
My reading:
6 h 49 min
